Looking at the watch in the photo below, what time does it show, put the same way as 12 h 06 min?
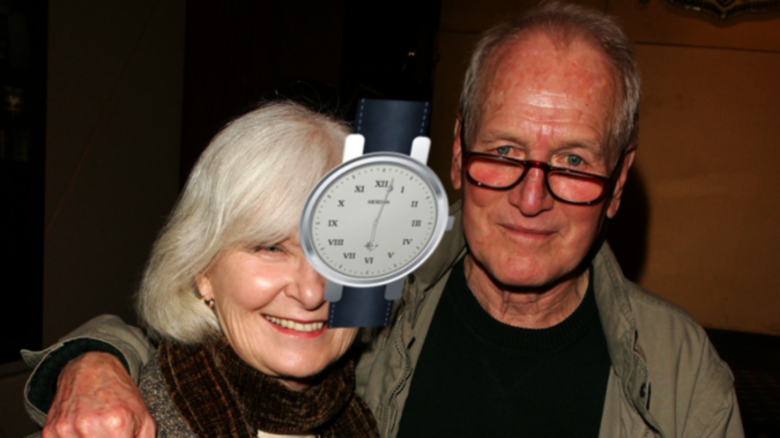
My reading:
6 h 02 min
